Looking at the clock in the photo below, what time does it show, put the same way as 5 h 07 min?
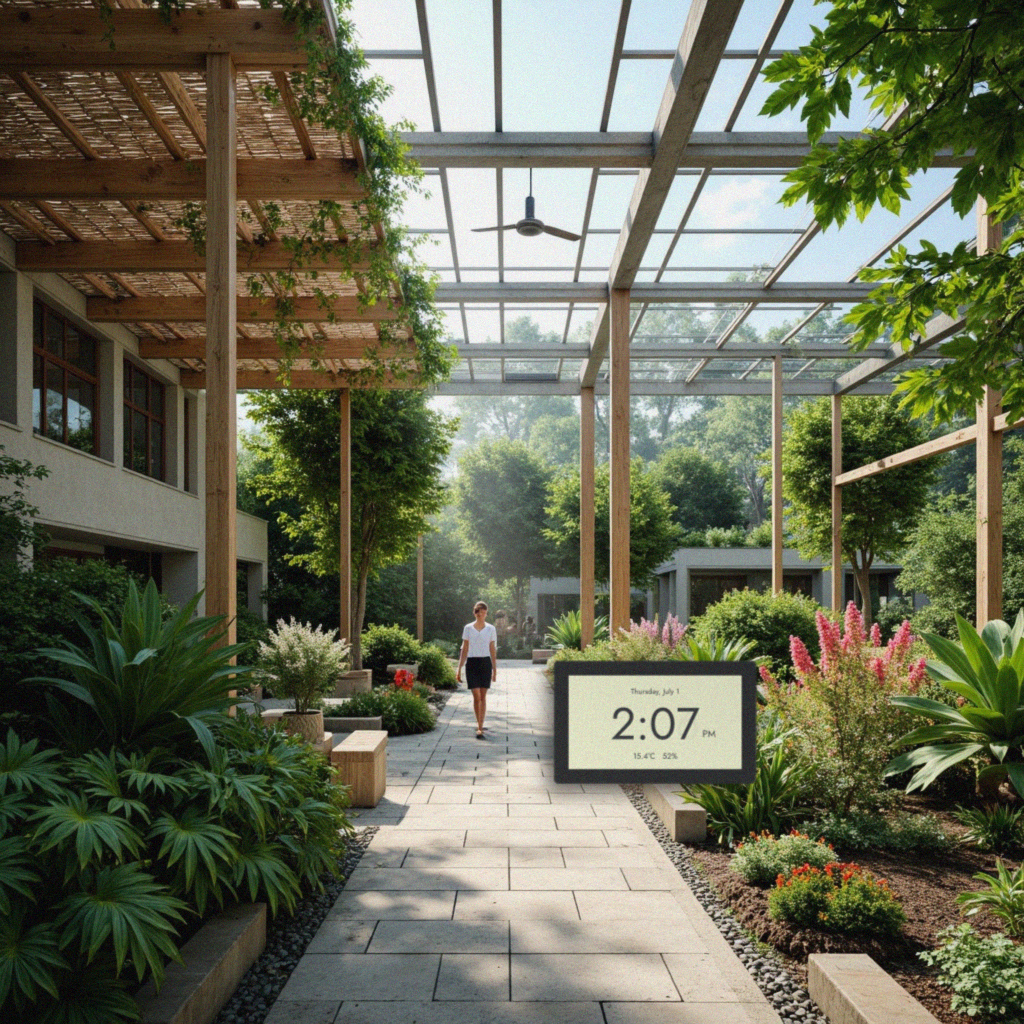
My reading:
2 h 07 min
